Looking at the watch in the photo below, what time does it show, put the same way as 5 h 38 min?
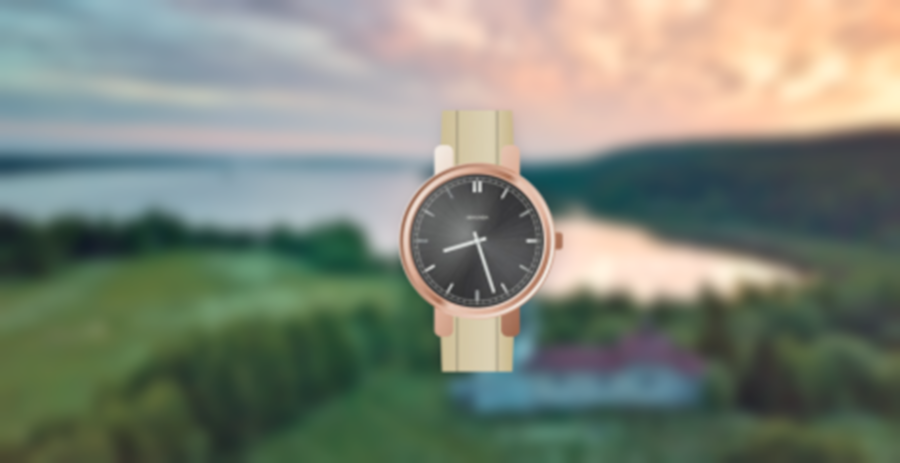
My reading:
8 h 27 min
